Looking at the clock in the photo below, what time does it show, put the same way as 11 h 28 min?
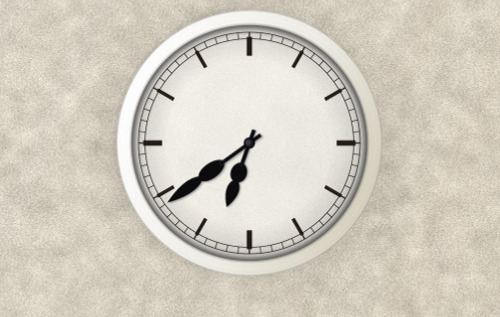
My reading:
6 h 39 min
